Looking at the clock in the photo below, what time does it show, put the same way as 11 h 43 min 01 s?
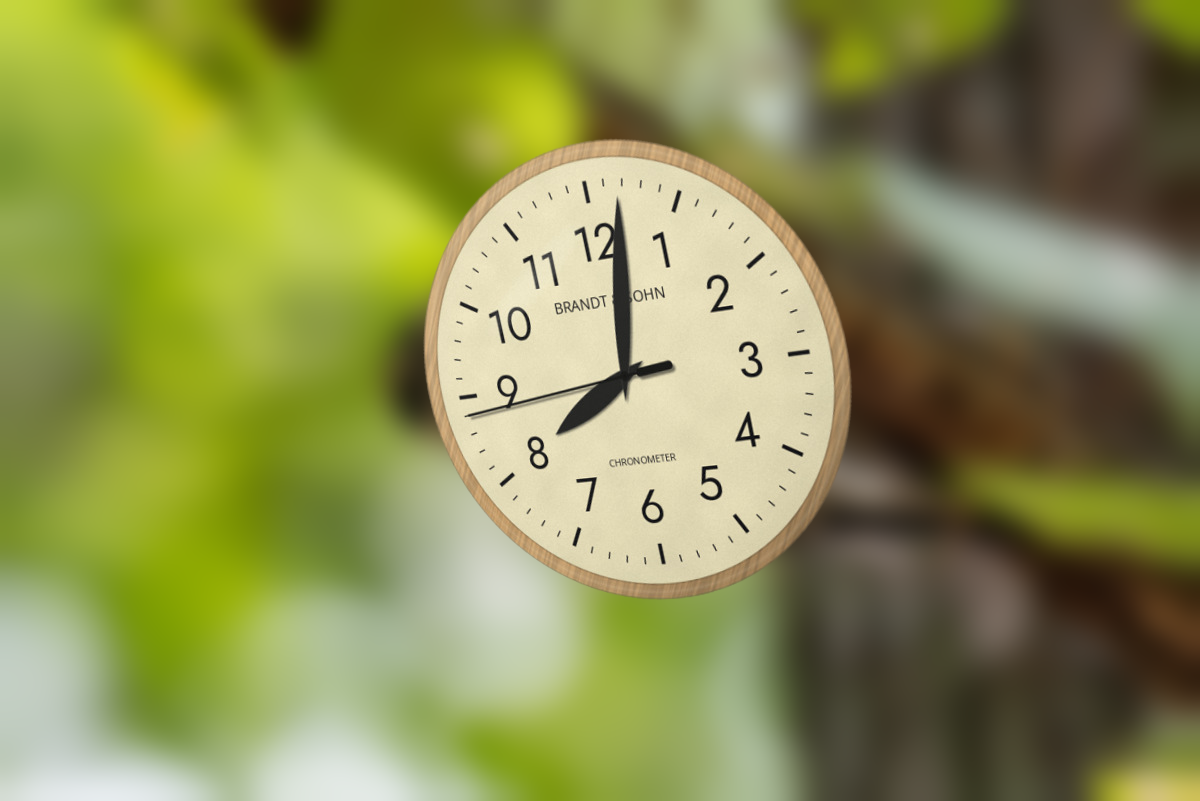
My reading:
8 h 01 min 44 s
